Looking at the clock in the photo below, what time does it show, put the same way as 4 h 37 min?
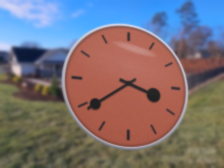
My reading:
3 h 39 min
